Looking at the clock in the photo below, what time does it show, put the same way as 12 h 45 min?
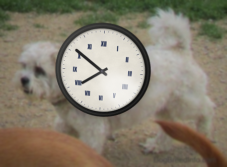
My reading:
7 h 51 min
